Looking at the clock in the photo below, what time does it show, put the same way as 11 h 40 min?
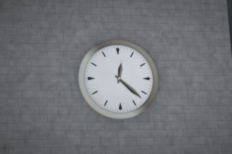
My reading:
12 h 22 min
